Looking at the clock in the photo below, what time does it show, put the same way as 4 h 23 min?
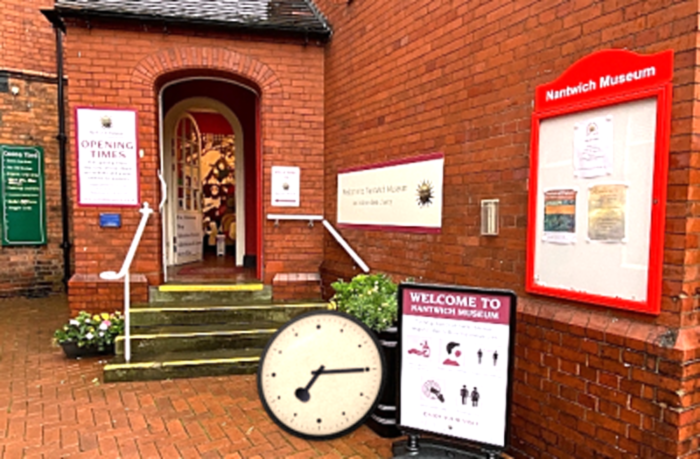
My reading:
7 h 15 min
